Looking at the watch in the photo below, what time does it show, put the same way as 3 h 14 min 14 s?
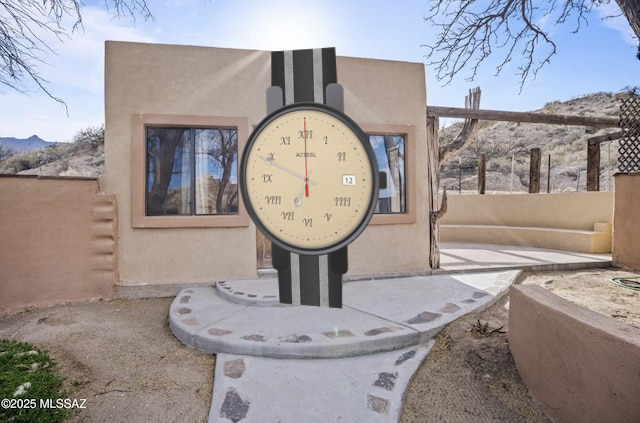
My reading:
6 h 49 min 00 s
